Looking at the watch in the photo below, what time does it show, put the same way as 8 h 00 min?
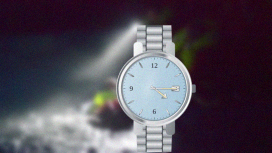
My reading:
4 h 15 min
